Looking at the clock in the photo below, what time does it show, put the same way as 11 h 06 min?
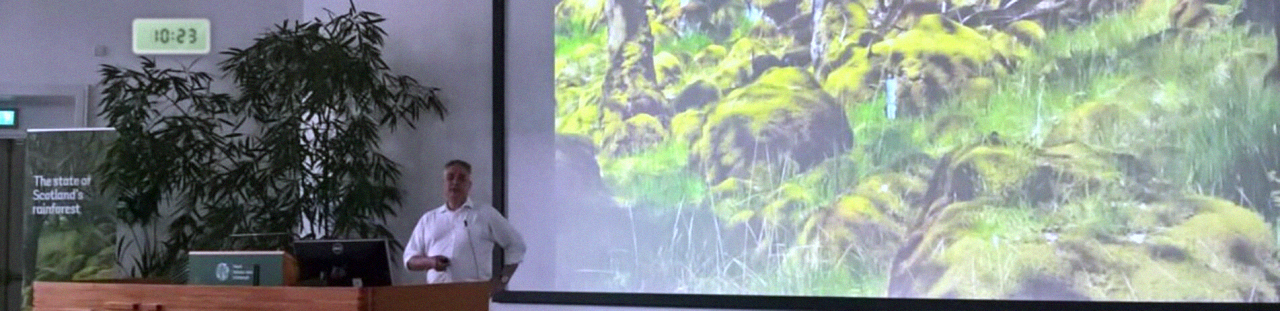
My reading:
10 h 23 min
